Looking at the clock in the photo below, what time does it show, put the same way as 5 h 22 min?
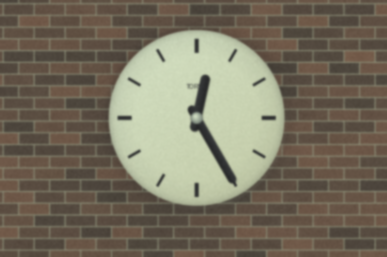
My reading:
12 h 25 min
